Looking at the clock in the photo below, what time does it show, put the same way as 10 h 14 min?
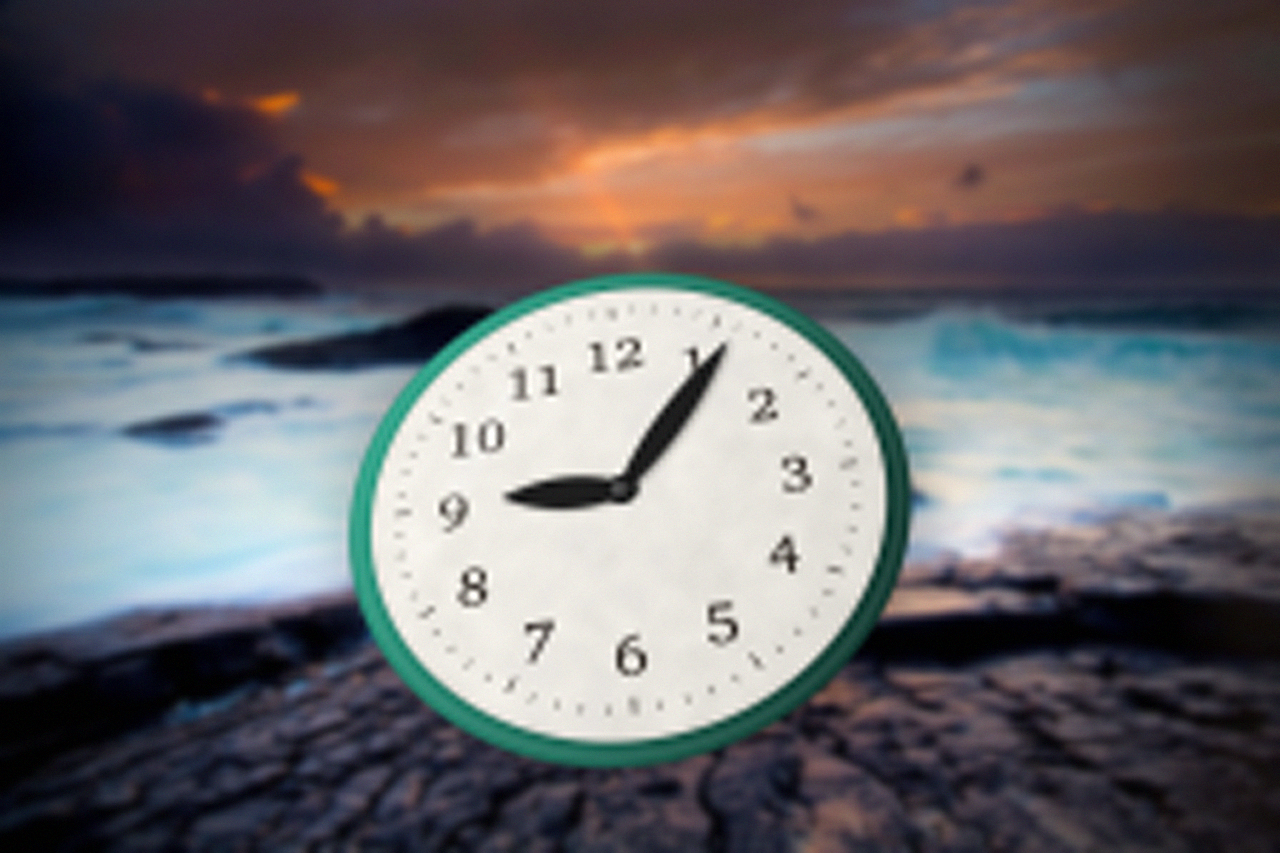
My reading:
9 h 06 min
